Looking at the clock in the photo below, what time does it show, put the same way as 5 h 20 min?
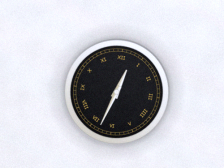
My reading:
12 h 33 min
